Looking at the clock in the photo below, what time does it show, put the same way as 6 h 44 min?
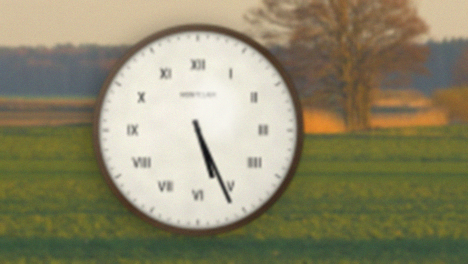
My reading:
5 h 26 min
